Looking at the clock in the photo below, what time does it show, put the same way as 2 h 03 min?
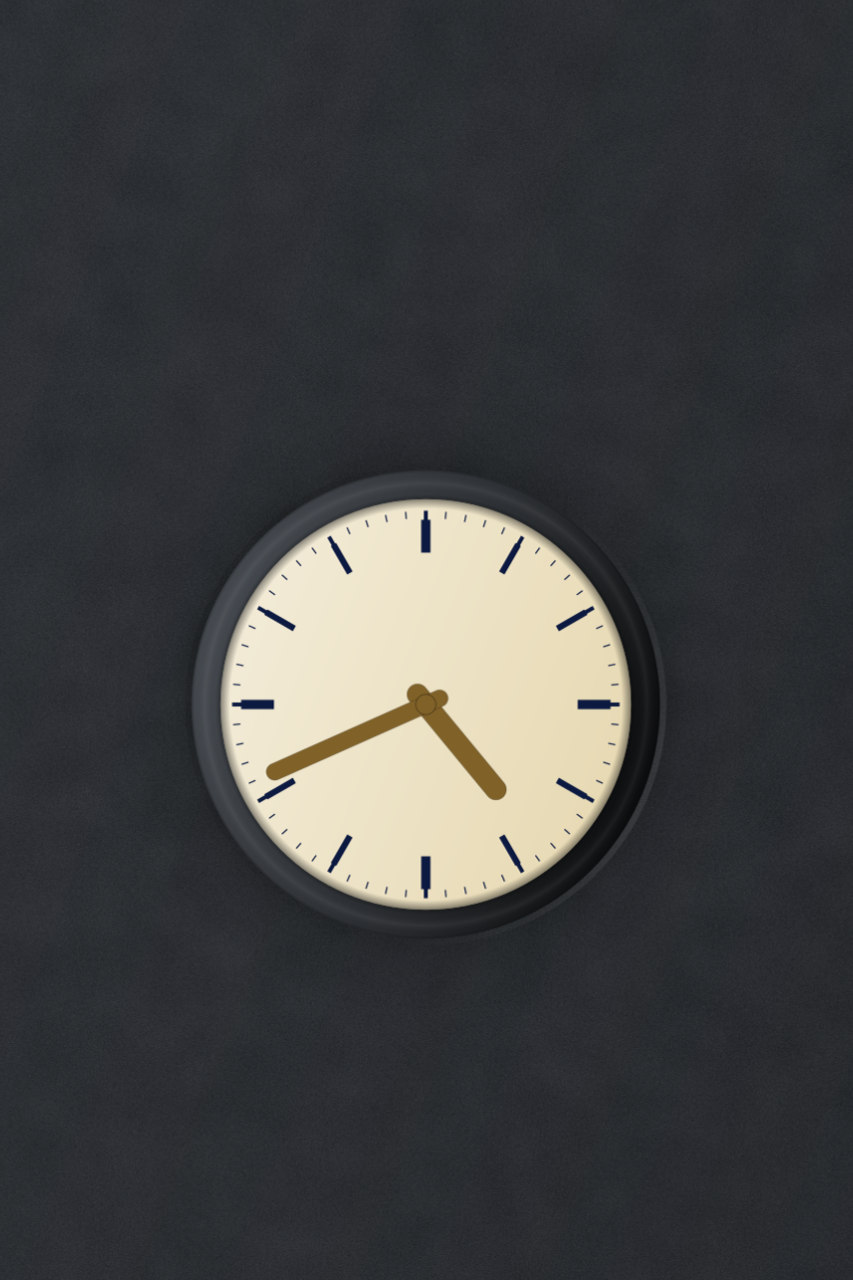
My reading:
4 h 41 min
